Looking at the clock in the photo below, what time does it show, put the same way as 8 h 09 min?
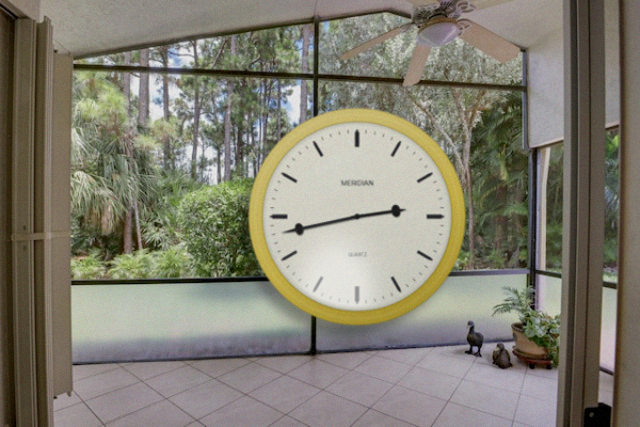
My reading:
2 h 43 min
